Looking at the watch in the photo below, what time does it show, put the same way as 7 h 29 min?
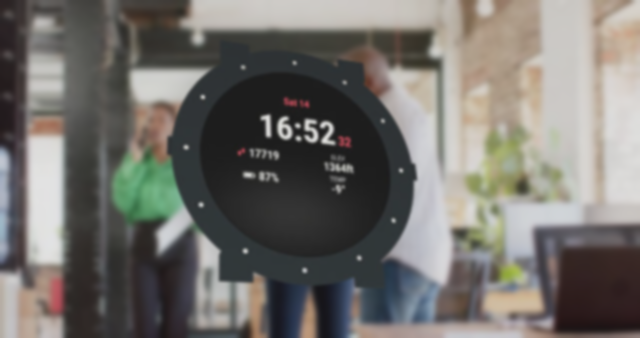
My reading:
16 h 52 min
